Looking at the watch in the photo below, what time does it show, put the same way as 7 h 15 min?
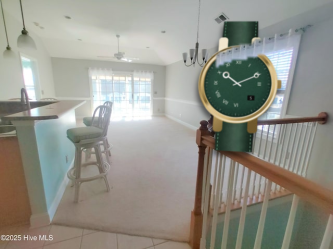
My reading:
10 h 11 min
